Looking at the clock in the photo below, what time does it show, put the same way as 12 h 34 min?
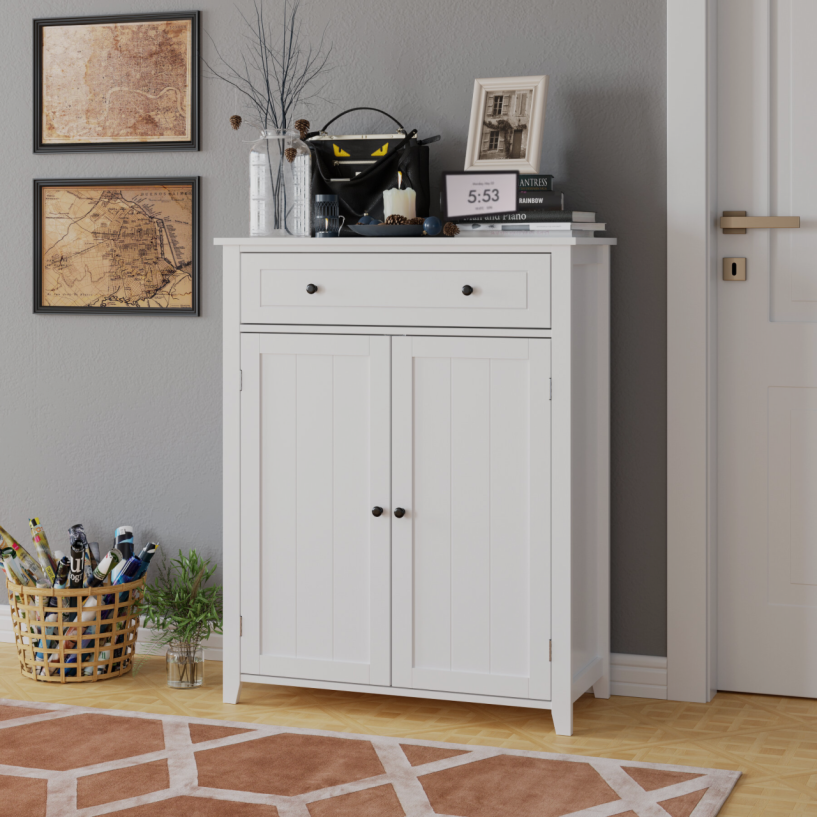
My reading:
5 h 53 min
